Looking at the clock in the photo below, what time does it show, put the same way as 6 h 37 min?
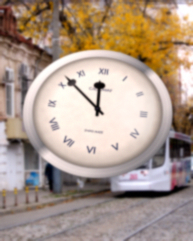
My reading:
11 h 52 min
